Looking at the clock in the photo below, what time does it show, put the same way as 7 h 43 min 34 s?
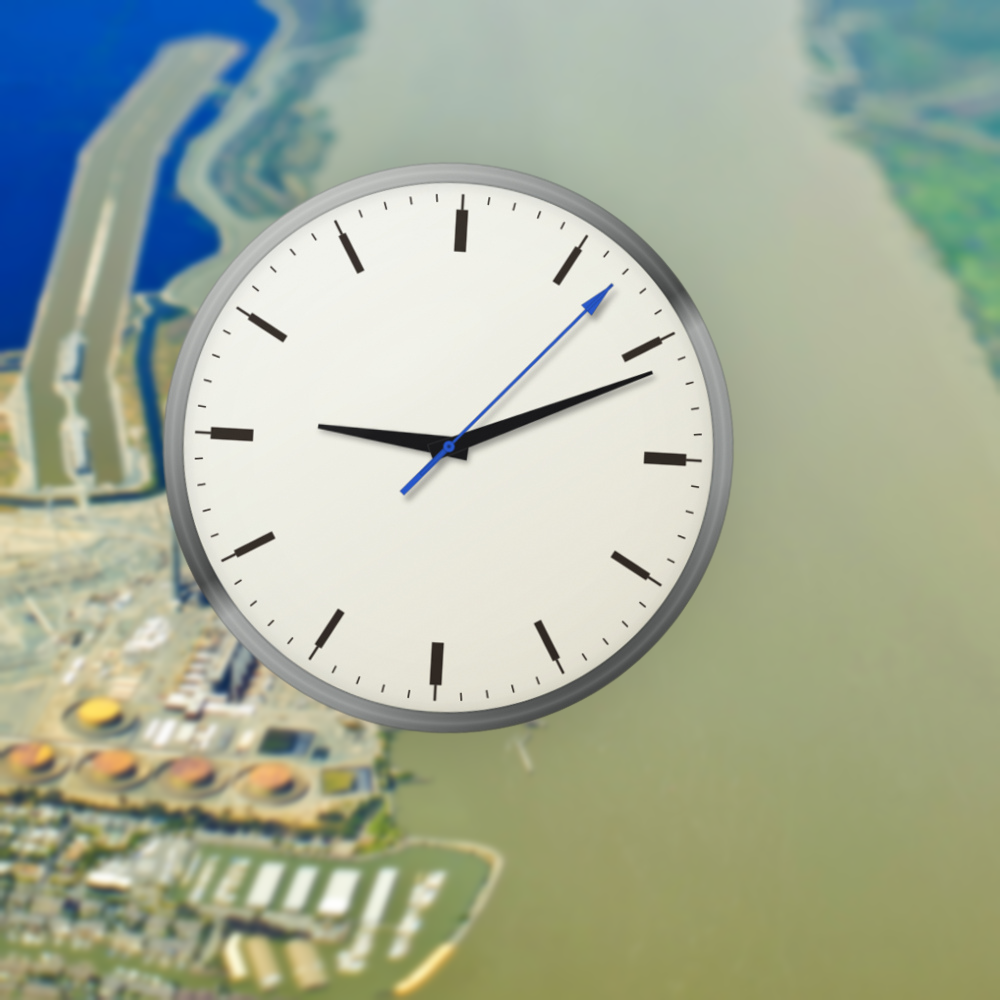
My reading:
9 h 11 min 07 s
